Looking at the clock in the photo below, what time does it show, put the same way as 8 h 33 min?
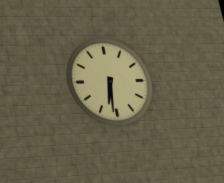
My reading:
6 h 31 min
